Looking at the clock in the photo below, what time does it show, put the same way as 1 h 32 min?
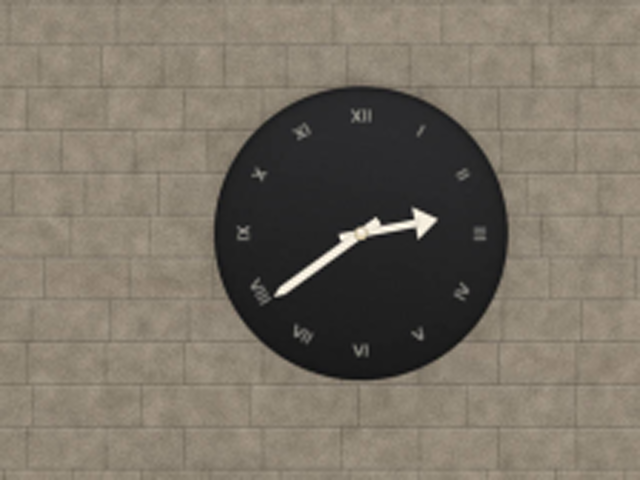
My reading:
2 h 39 min
